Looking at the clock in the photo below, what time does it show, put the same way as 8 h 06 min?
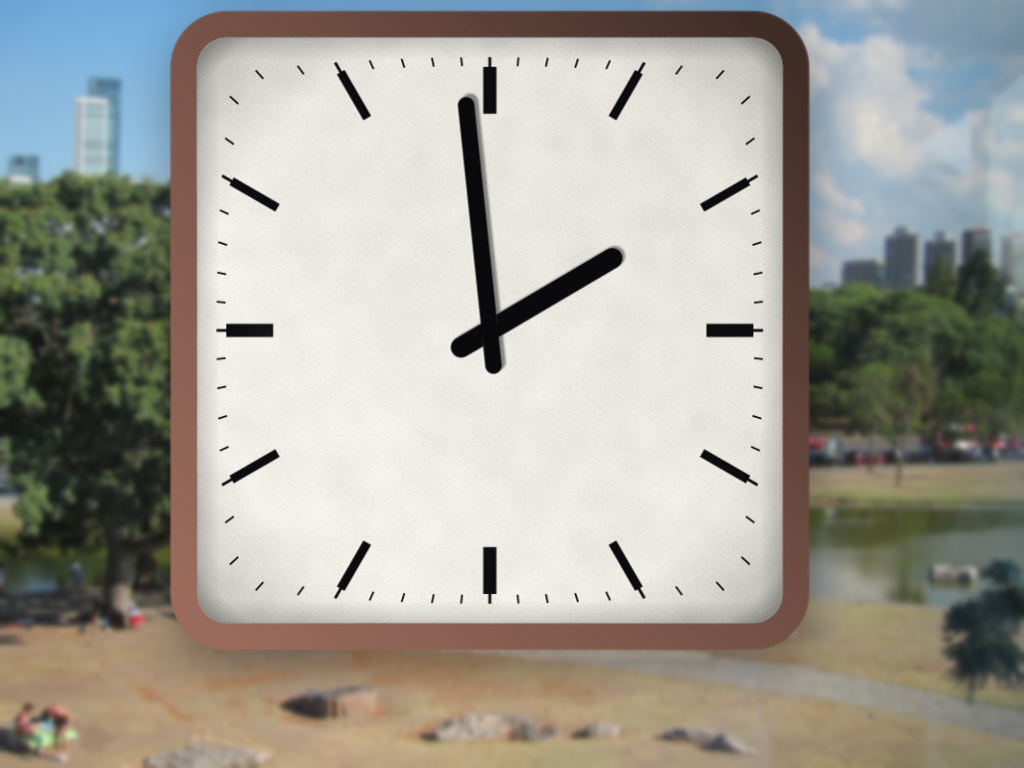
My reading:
1 h 59 min
